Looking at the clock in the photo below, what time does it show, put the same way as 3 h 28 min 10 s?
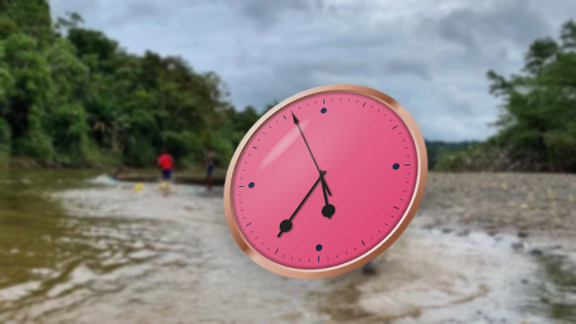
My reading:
5 h 35 min 56 s
